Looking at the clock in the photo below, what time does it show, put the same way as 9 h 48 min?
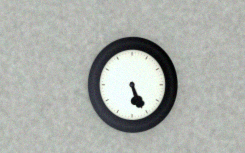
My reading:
5 h 26 min
